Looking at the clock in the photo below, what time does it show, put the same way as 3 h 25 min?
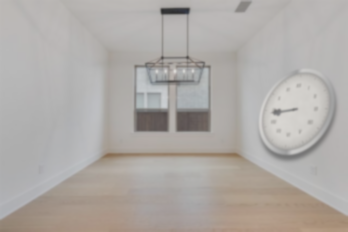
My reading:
8 h 44 min
